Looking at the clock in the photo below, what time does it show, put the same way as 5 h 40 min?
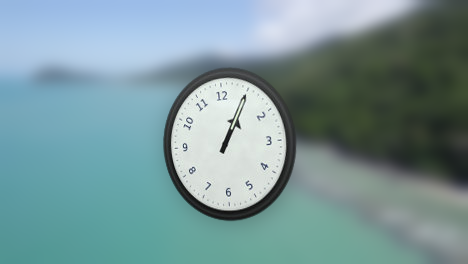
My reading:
1 h 05 min
